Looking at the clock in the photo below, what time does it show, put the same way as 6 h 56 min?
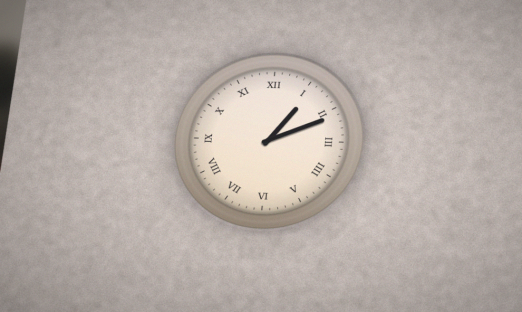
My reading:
1 h 11 min
